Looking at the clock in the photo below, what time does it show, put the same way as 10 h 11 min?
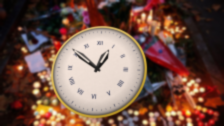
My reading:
12 h 51 min
